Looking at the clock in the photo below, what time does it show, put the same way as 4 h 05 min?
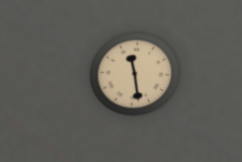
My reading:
11 h 28 min
